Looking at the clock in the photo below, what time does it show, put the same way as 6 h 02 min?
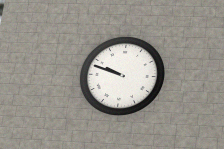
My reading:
9 h 48 min
